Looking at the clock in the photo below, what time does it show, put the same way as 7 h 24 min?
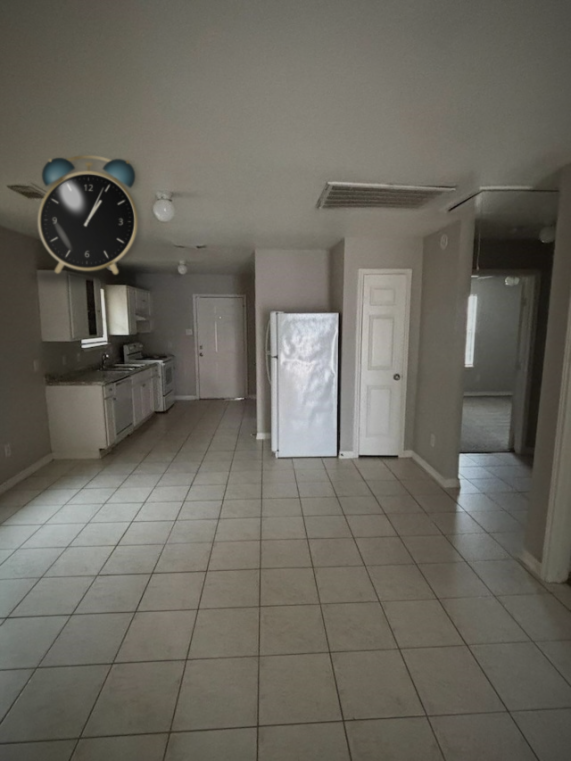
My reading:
1 h 04 min
